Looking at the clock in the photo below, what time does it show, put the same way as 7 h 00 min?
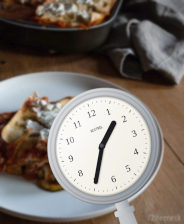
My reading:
1 h 35 min
